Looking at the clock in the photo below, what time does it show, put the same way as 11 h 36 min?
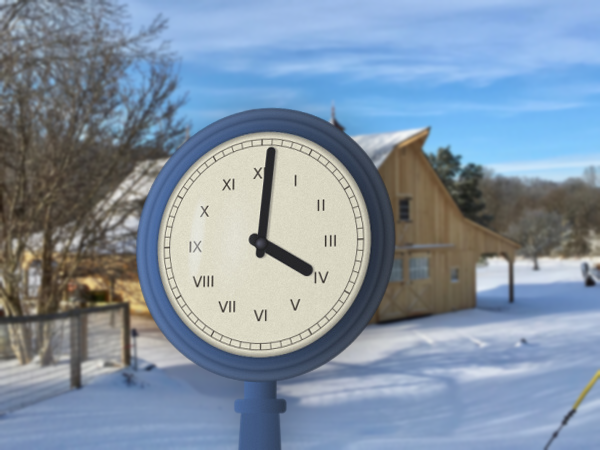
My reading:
4 h 01 min
